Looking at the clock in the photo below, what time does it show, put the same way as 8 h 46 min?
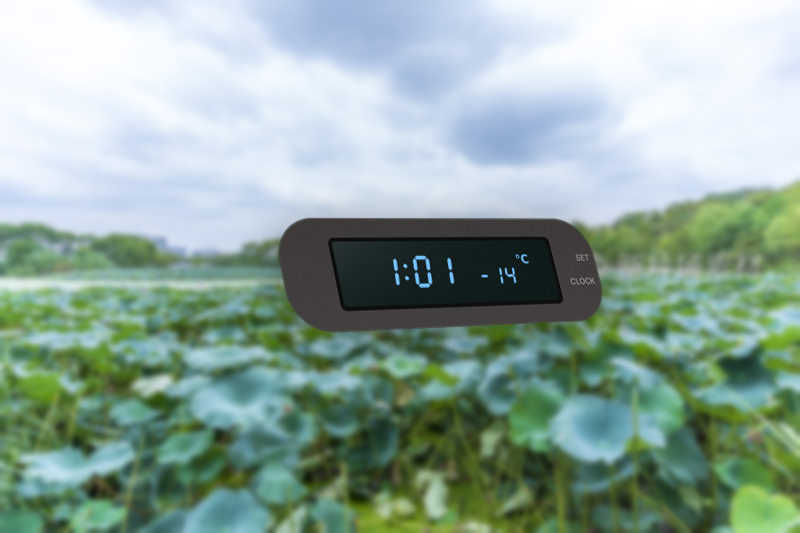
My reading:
1 h 01 min
